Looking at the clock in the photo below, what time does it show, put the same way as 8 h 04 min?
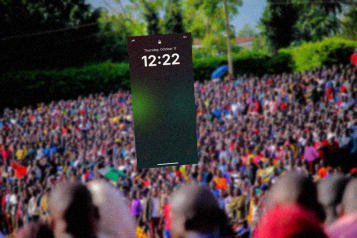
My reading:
12 h 22 min
